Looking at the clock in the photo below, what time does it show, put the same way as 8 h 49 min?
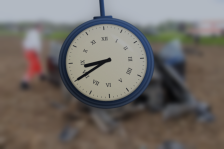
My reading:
8 h 40 min
